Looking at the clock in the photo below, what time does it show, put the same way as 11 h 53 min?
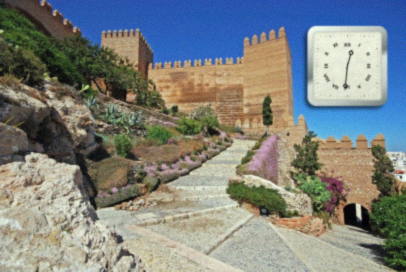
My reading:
12 h 31 min
